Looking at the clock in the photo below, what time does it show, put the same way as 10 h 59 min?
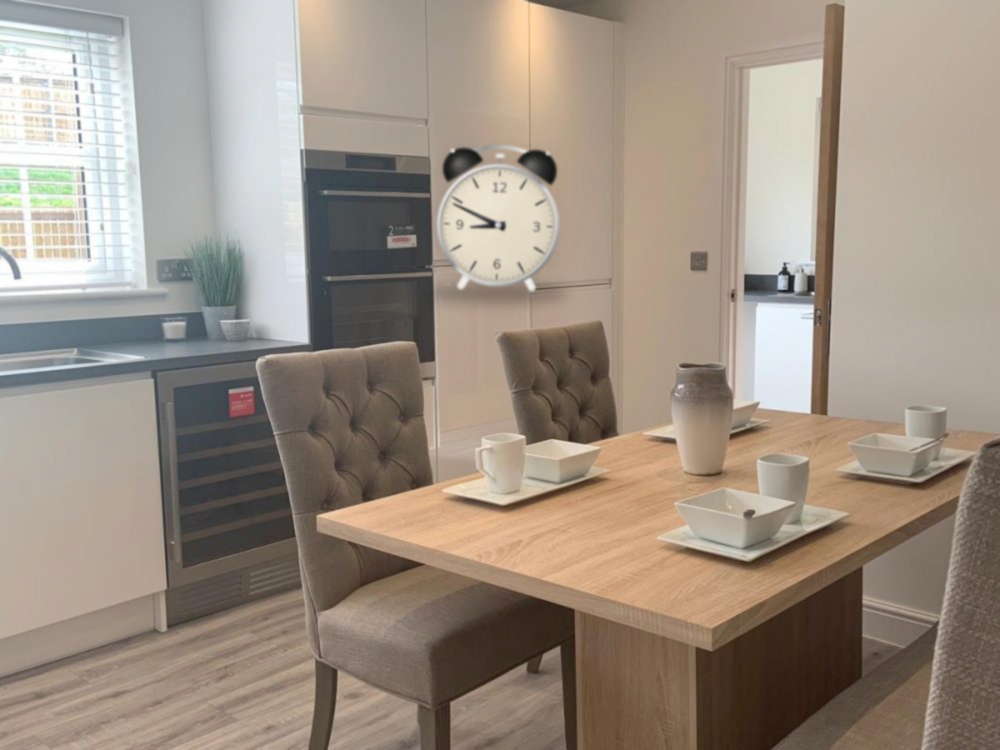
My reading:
8 h 49 min
